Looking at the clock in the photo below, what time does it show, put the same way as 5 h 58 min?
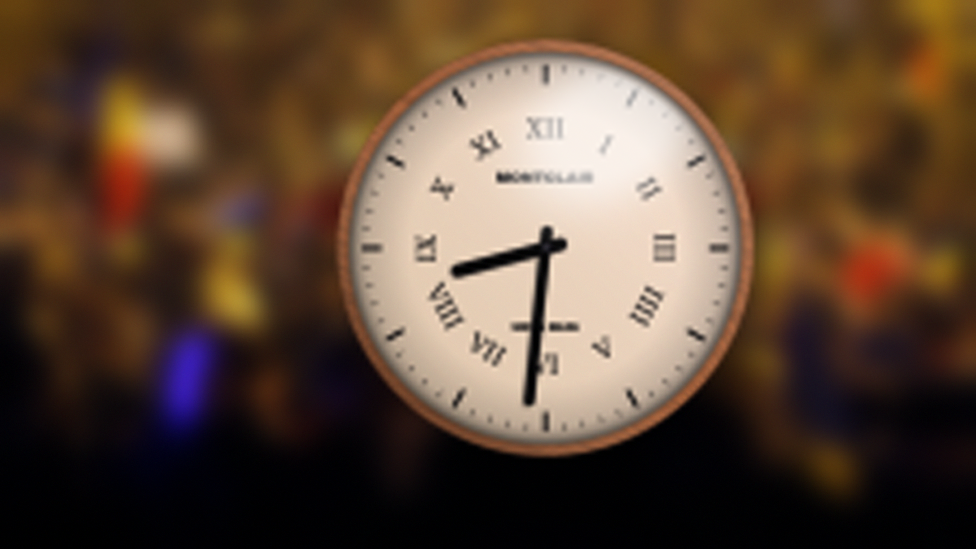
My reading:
8 h 31 min
